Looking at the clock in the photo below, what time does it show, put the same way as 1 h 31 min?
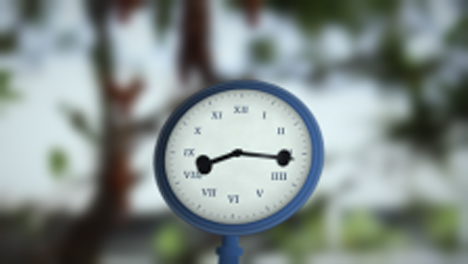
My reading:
8 h 16 min
